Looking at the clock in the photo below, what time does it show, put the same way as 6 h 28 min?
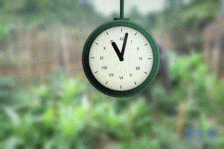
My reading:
11 h 02 min
